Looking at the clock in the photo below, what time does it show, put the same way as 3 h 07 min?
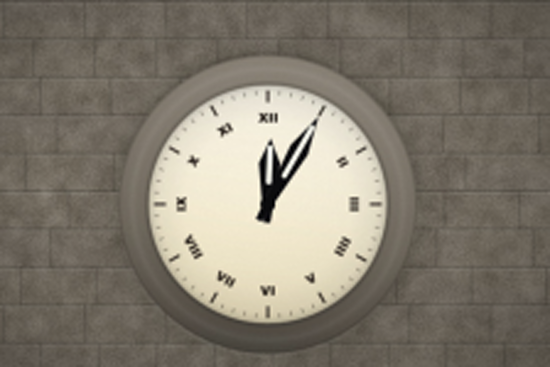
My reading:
12 h 05 min
